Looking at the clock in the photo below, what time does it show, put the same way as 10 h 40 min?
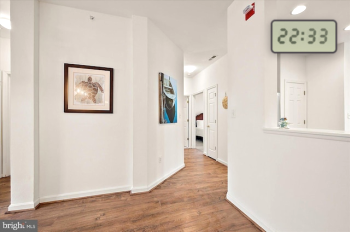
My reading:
22 h 33 min
